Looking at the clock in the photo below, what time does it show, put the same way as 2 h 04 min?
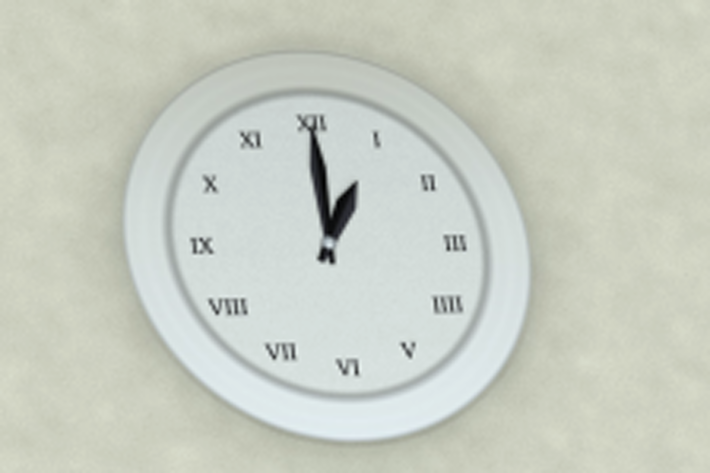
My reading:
1 h 00 min
